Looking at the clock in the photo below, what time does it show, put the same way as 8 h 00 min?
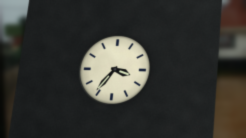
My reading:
3 h 36 min
